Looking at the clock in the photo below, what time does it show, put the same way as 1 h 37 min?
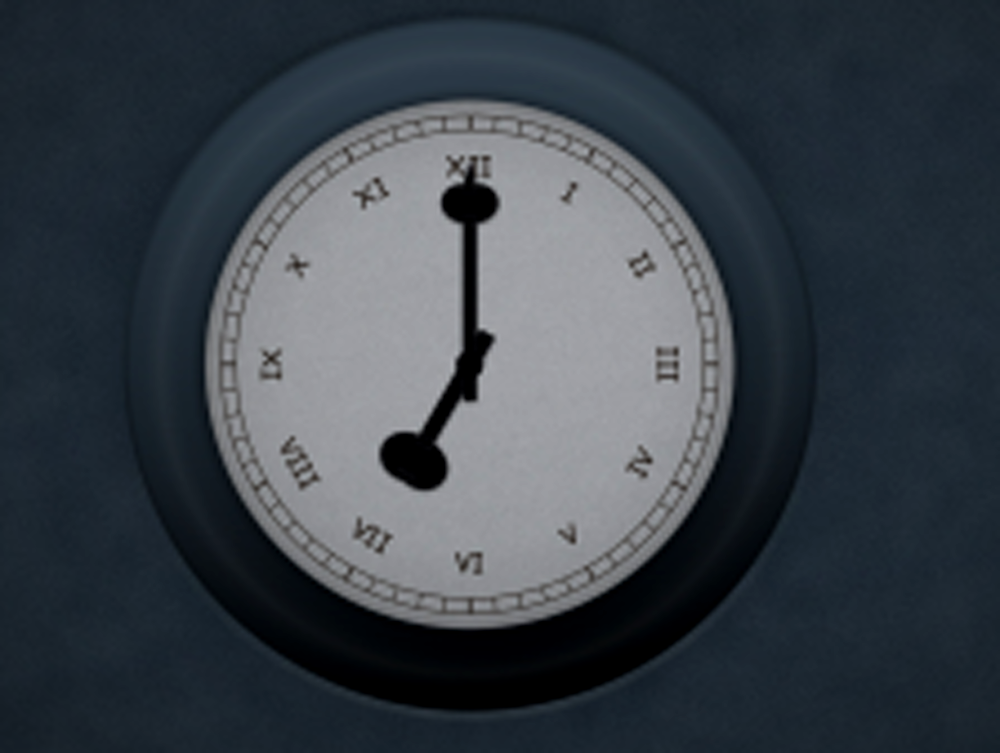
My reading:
7 h 00 min
